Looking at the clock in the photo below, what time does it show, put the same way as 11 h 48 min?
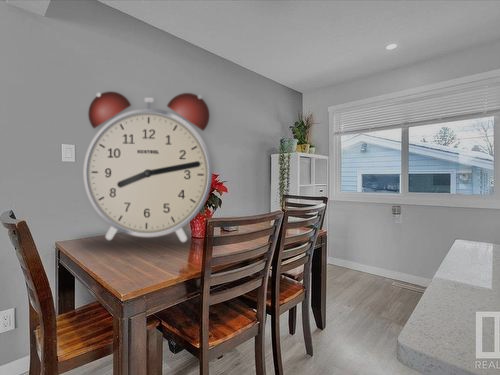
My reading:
8 h 13 min
